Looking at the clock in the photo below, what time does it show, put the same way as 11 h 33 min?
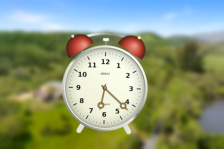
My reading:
6 h 22 min
